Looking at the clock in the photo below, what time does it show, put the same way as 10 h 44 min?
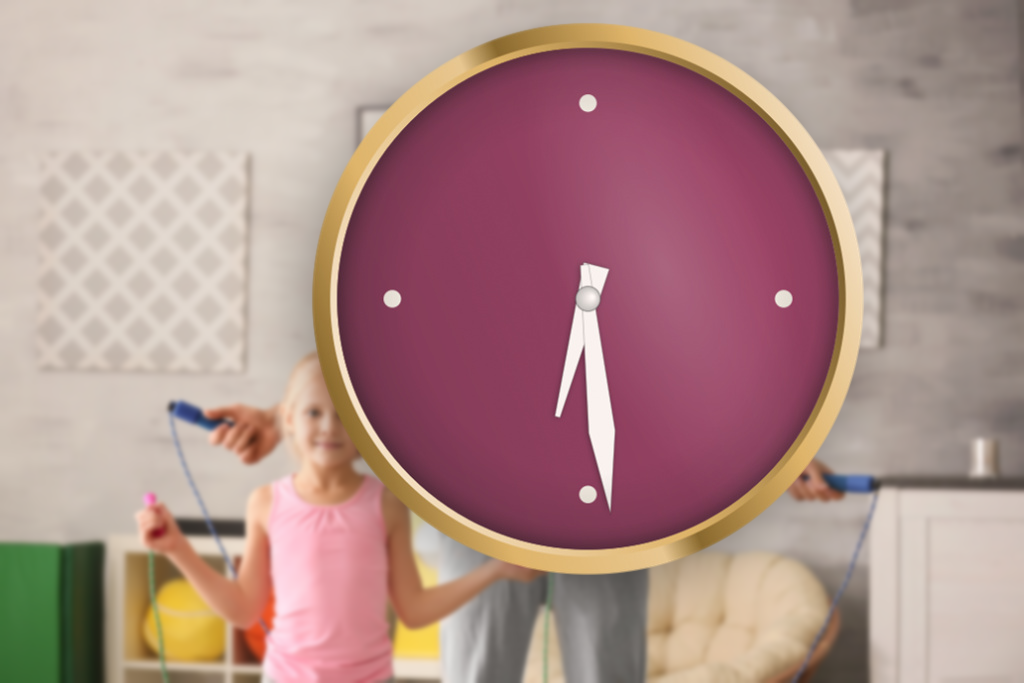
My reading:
6 h 29 min
